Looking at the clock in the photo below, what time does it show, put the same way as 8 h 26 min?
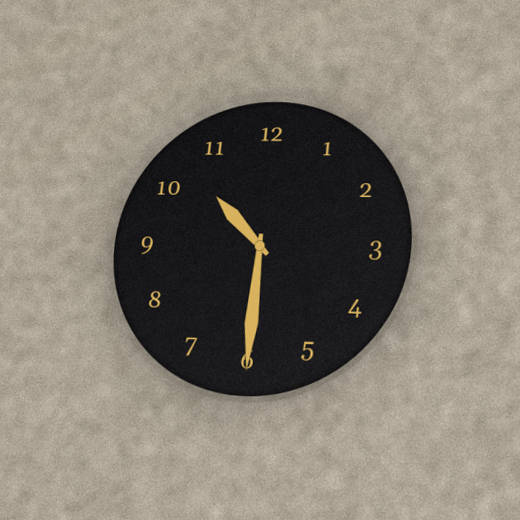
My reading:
10 h 30 min
